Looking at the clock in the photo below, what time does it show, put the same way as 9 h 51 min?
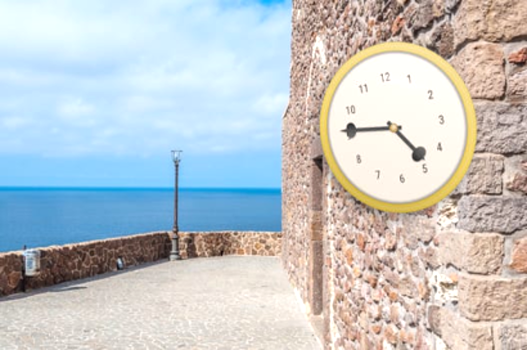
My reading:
4 h 46 min
